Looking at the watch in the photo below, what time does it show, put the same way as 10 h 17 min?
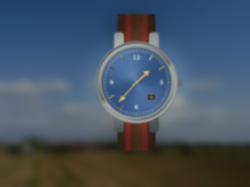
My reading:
1 h 37 min
